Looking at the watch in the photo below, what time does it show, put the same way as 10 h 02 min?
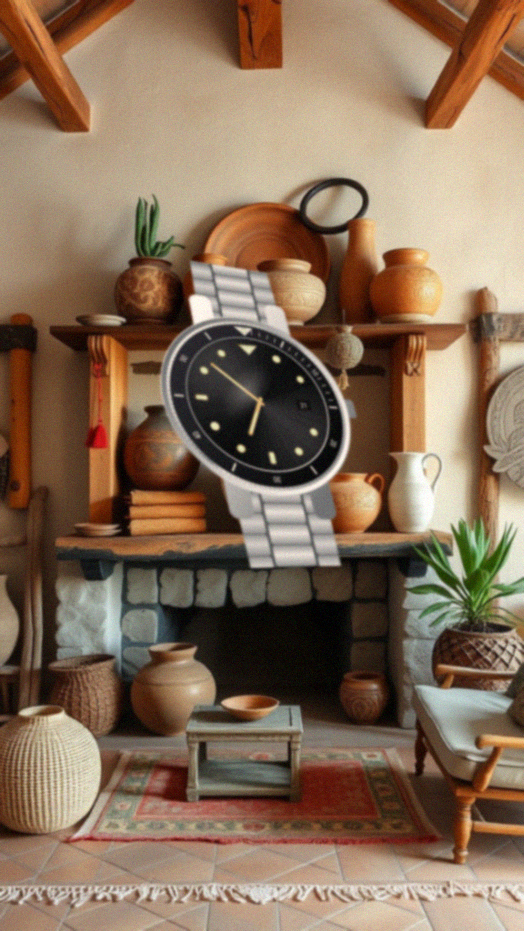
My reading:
6 h 52 min
